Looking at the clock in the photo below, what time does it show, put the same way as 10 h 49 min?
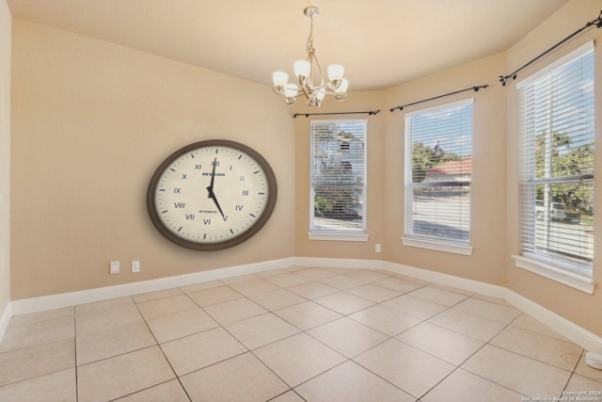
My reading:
5 h 00 min
